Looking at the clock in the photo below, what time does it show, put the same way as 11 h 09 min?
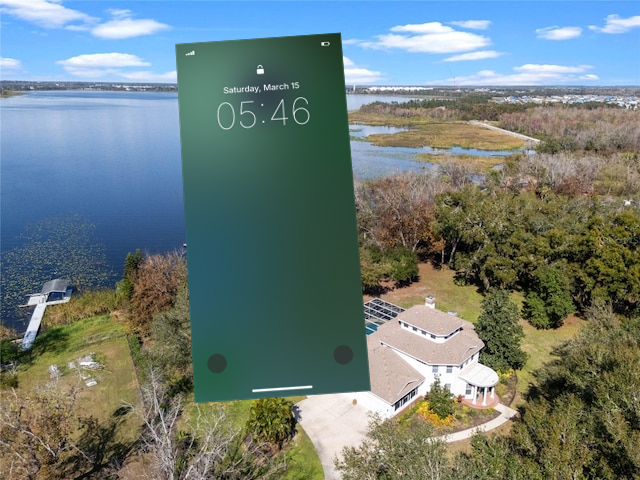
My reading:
5 h 46 min
